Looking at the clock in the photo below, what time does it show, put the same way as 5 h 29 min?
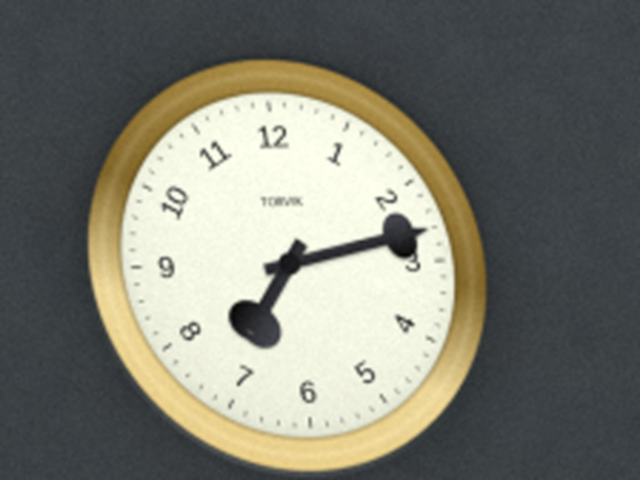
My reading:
7 h 13 min
